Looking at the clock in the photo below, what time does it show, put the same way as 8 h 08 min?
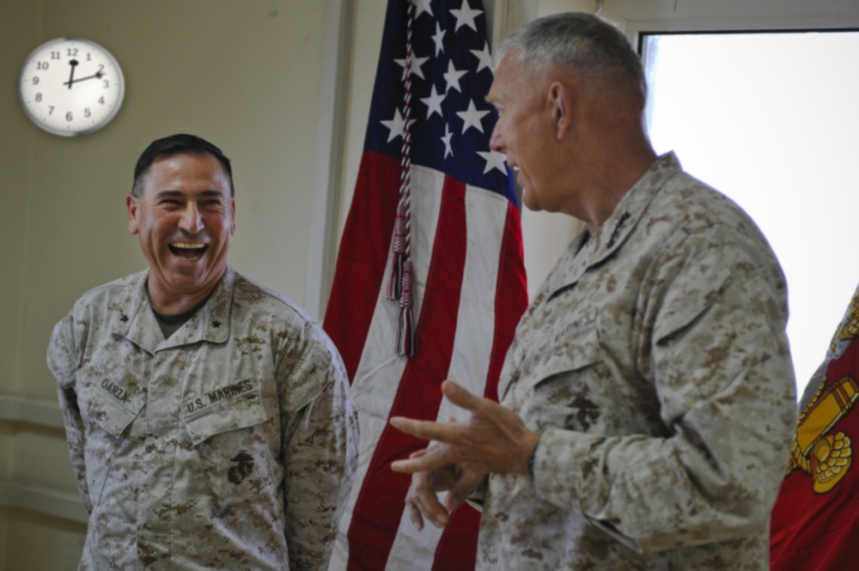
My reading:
12 h 12 min
